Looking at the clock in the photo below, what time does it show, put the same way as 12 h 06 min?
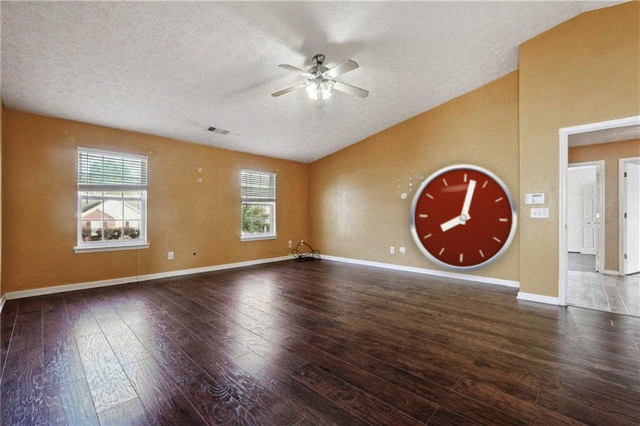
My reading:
8 h 02 min
